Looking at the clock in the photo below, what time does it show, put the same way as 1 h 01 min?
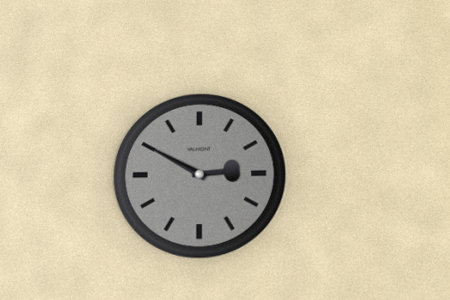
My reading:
2 h 50 min
